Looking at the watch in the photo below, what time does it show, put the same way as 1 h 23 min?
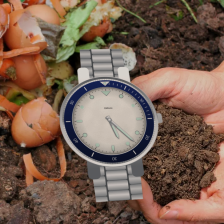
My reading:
5 h 23 min
